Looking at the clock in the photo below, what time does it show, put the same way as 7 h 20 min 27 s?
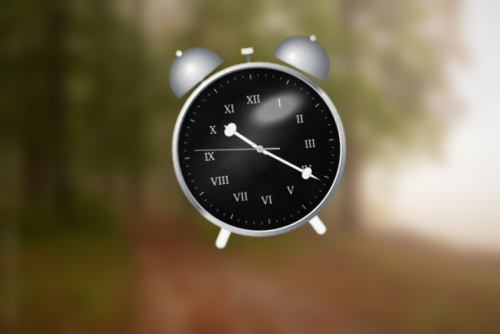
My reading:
10 h 20 min 46 s
